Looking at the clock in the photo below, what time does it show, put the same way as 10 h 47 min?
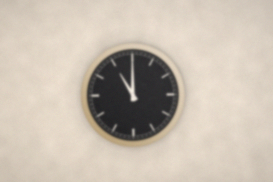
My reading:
11 h 00 min
